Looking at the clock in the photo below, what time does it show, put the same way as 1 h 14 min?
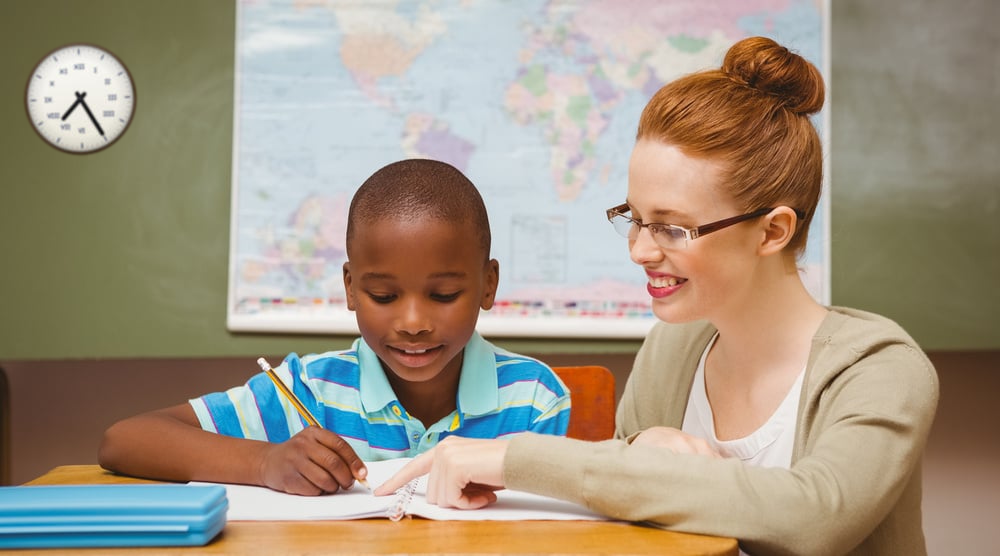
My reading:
7 h 25 min
